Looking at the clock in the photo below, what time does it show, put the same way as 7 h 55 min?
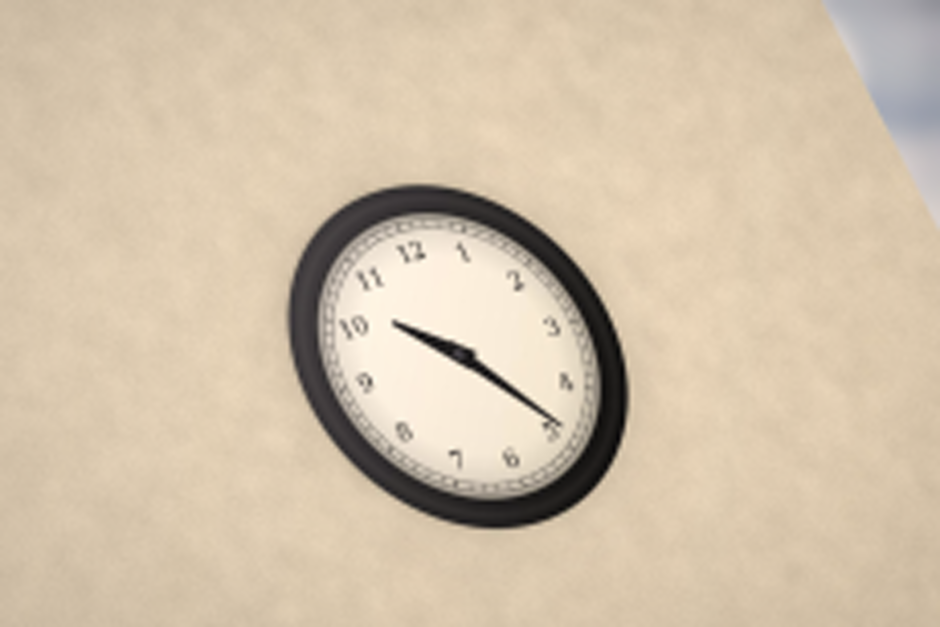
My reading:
10 h 24 min
